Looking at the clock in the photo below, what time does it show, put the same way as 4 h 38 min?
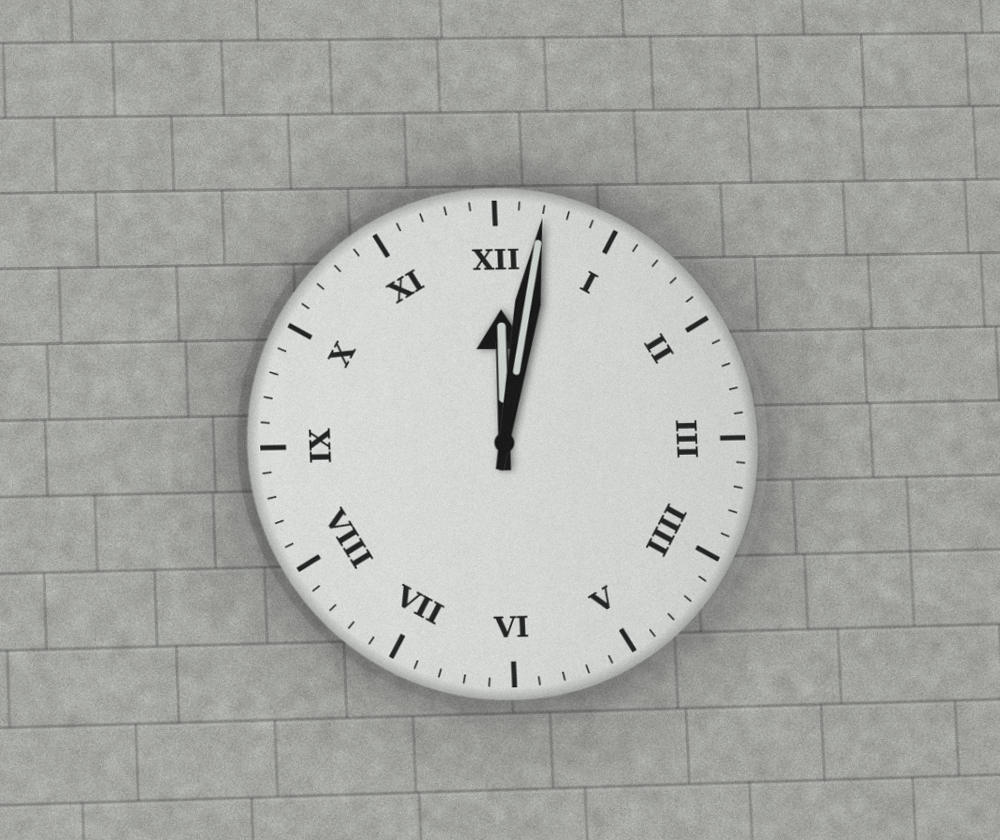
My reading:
12 h 02 min
